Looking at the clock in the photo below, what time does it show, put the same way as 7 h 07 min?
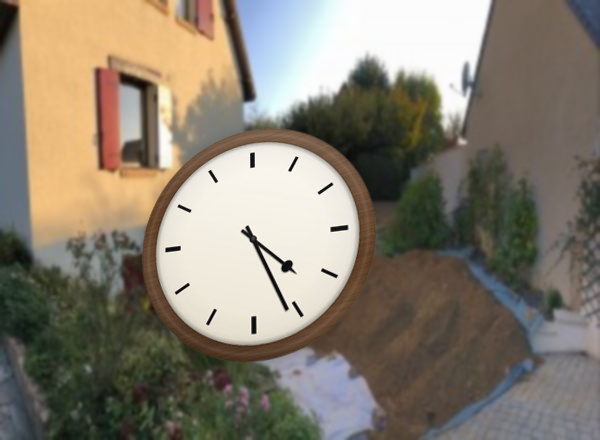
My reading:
4 h 26 min
